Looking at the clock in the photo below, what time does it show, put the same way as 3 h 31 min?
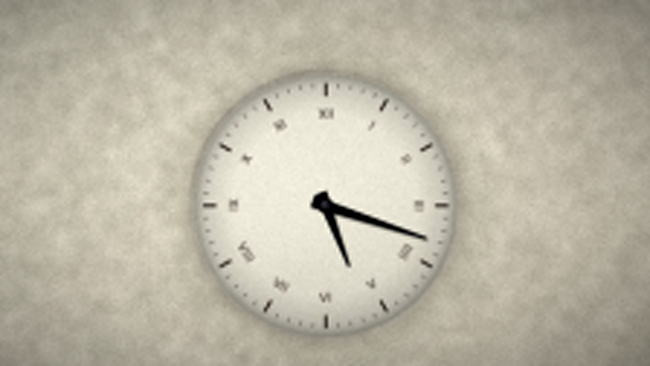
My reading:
5 h 18 min
